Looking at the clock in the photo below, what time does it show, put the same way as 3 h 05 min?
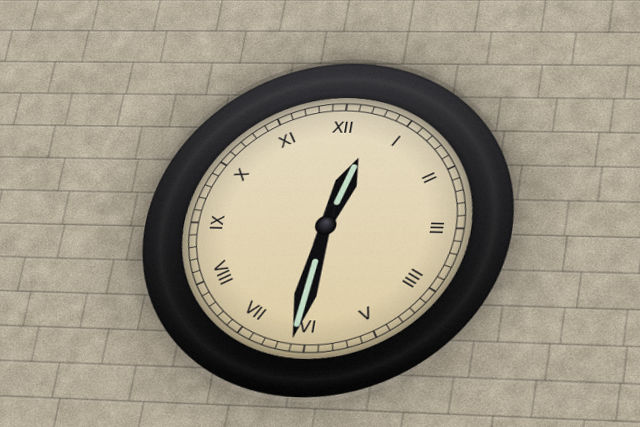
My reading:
12 h 31 min
